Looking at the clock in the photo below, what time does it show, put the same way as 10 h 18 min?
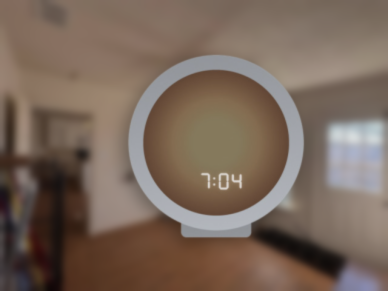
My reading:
7 h 04 min
